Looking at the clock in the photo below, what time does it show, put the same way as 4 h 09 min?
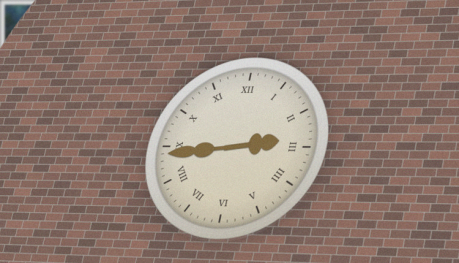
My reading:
2 h 44 min
